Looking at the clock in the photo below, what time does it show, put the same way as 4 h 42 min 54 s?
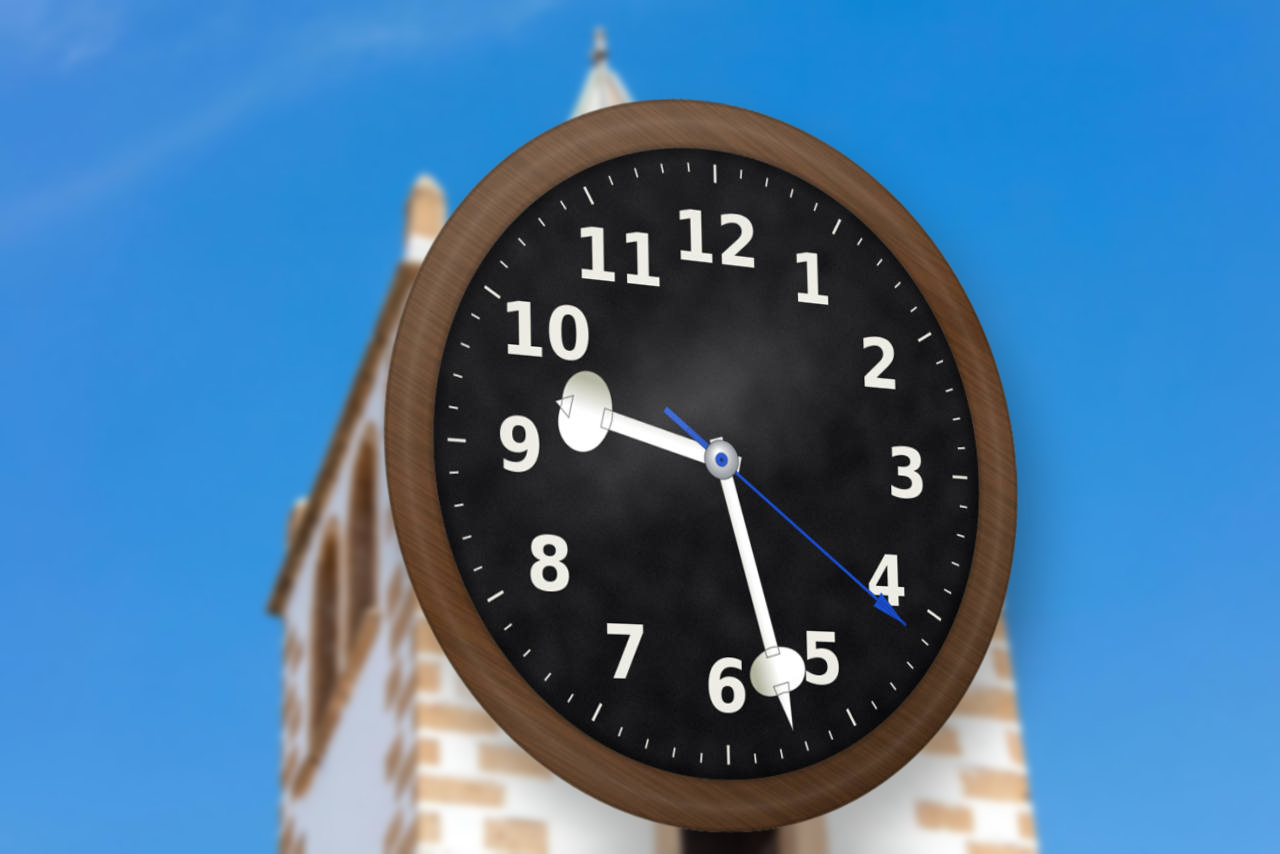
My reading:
9 h 27 min 21 s
